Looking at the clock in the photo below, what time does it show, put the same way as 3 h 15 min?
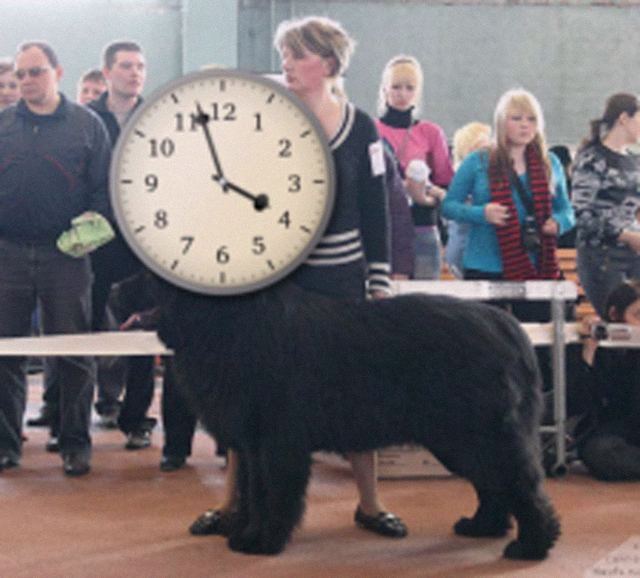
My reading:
3 h 57 min
